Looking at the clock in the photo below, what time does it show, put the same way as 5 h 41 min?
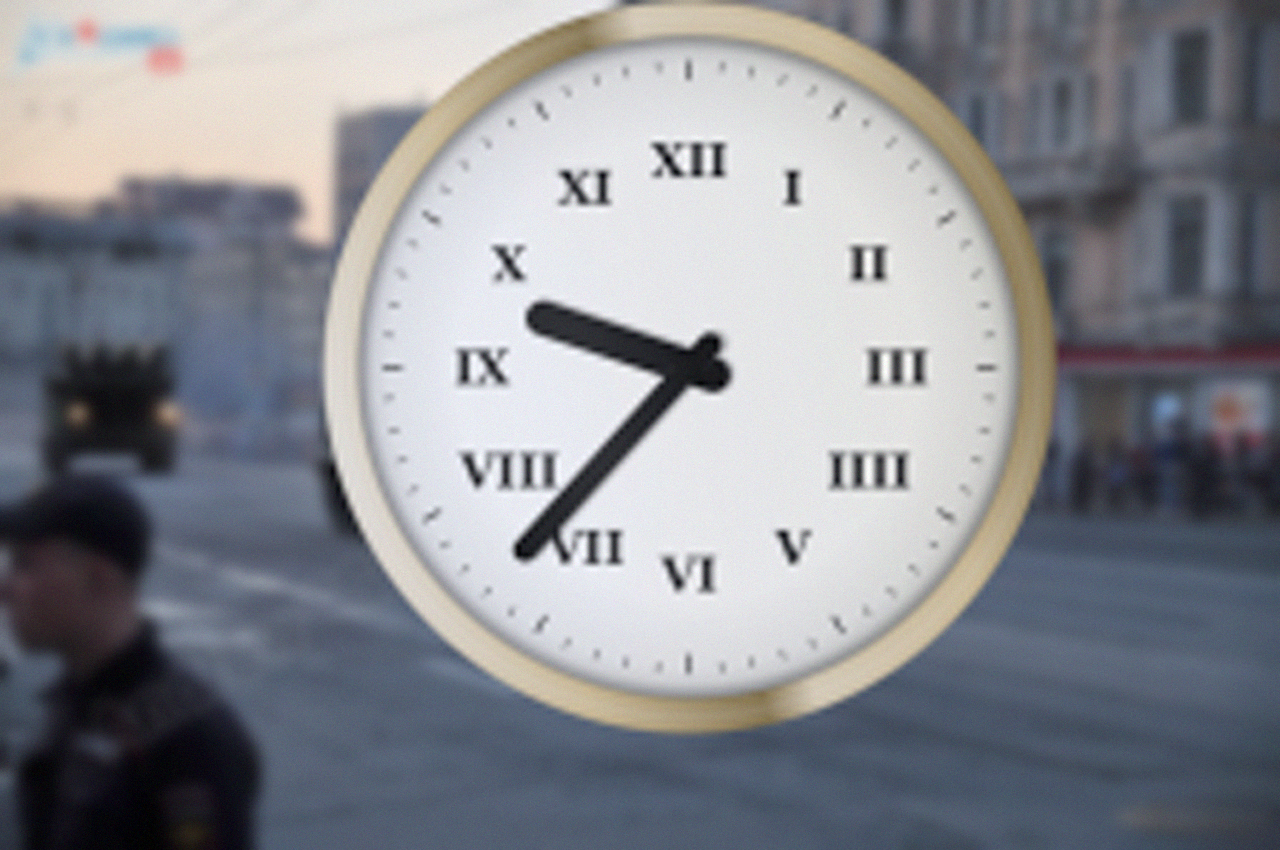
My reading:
9 h 37 min
